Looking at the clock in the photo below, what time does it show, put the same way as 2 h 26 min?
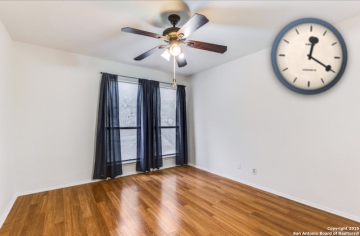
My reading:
12 h 20 min
